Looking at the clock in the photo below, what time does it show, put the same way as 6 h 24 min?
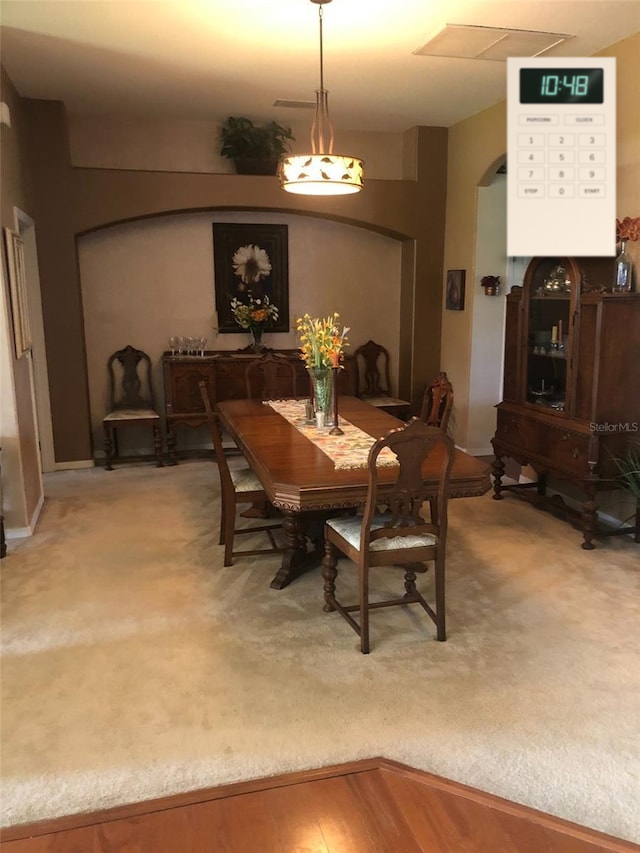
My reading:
10 h 48 min
